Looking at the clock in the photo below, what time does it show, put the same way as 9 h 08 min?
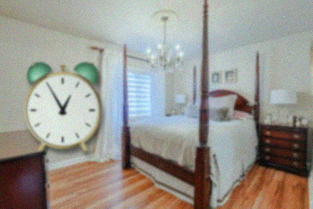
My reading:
12 h 55 min
